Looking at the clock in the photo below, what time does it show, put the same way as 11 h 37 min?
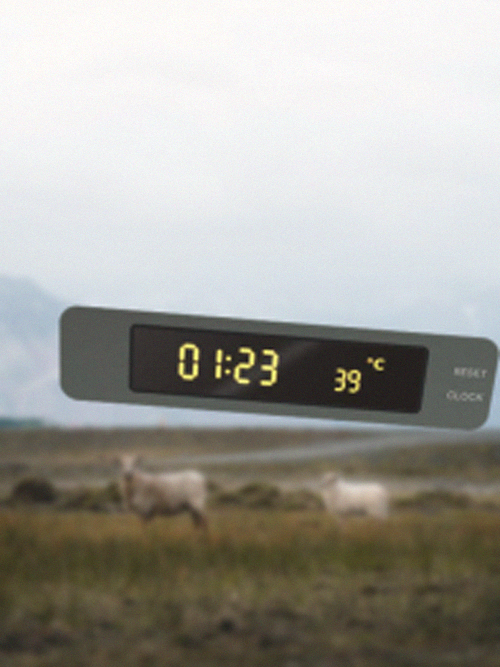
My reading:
1 h 23 min
